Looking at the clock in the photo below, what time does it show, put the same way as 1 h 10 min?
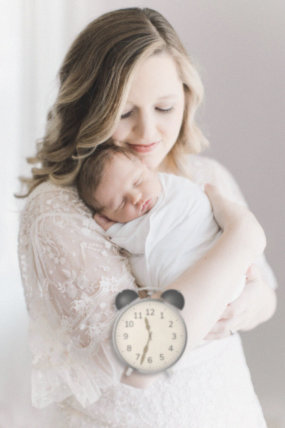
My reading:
11 h 33 min
